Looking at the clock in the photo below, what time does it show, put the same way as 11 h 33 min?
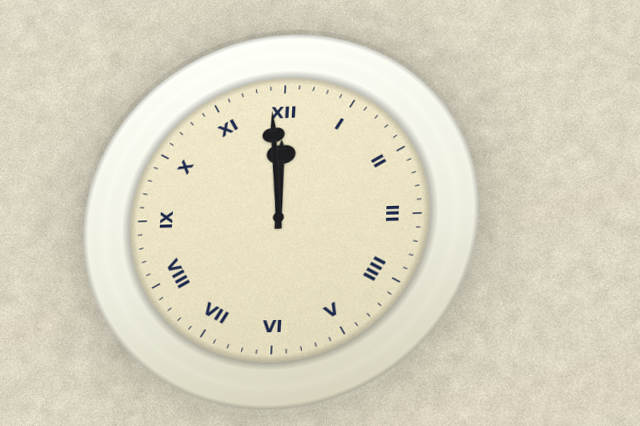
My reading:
11 h 59 min
